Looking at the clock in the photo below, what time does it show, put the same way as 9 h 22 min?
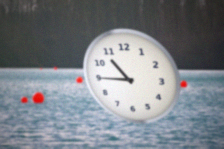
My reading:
10 h 45 min
